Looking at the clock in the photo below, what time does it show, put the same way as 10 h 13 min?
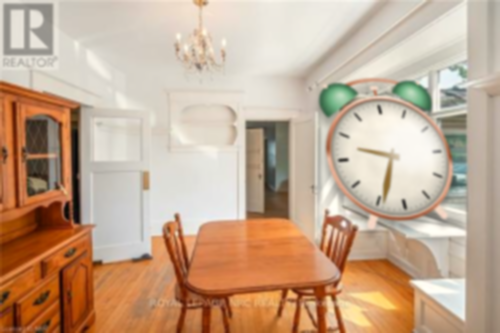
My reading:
9 h 34 min
